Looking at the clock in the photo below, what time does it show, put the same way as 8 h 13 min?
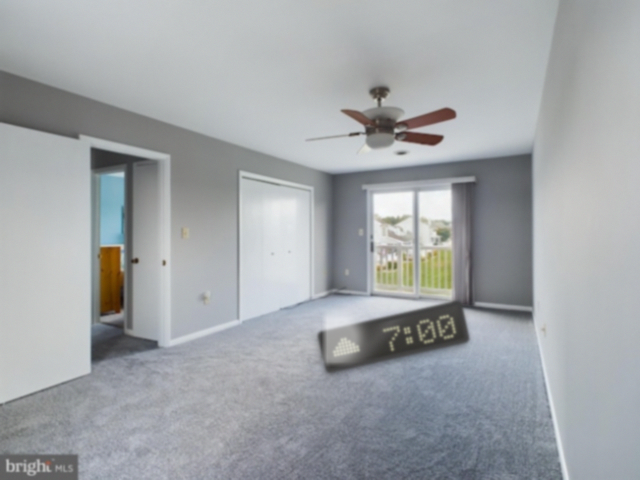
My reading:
7 h 00 min
